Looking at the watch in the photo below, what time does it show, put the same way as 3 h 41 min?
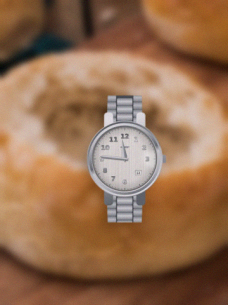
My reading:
11 h 46 min
